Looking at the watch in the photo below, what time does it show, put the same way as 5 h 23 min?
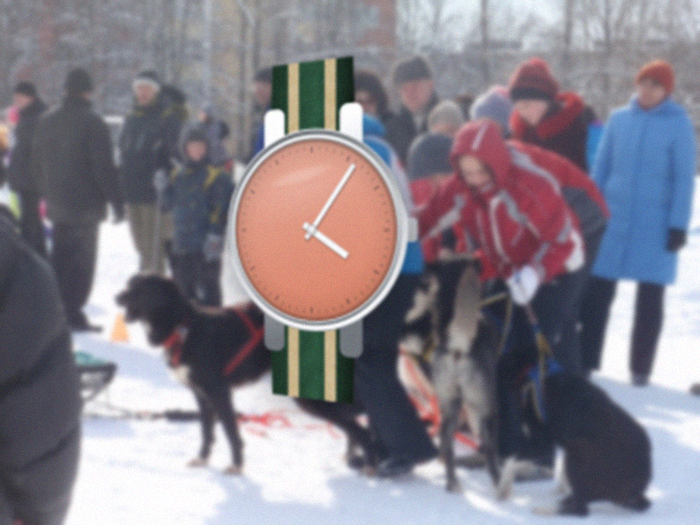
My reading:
4 h 06 min
